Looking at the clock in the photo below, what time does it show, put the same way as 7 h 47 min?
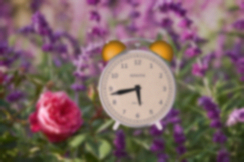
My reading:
5 h 43 min
